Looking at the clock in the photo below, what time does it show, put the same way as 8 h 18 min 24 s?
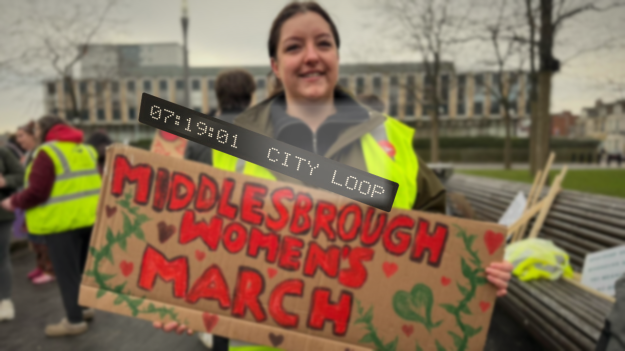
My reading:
7 h 19 min 01 s
